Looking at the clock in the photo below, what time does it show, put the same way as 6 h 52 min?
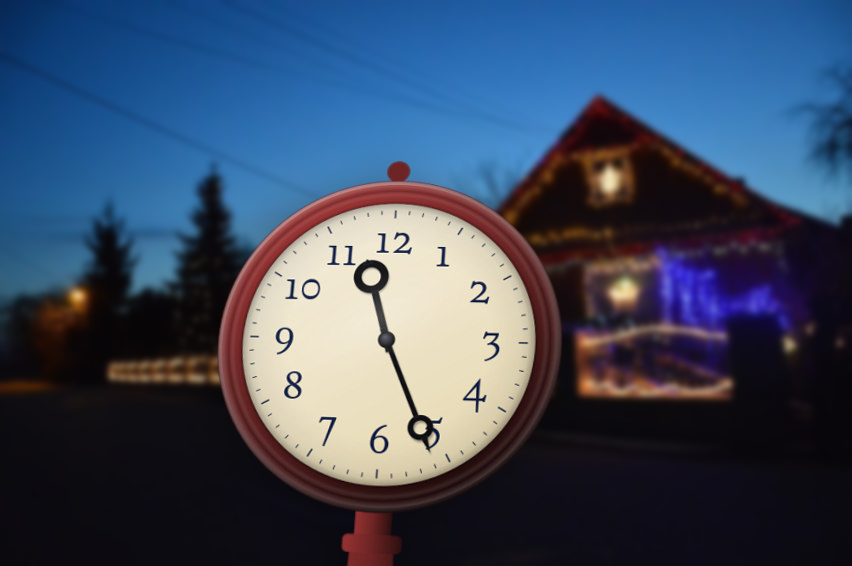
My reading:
11 h 26 min
